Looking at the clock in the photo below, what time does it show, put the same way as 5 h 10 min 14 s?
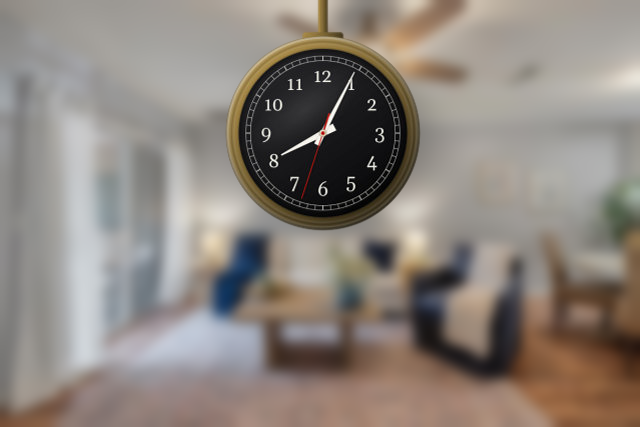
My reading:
8 h 04 min 33 s
